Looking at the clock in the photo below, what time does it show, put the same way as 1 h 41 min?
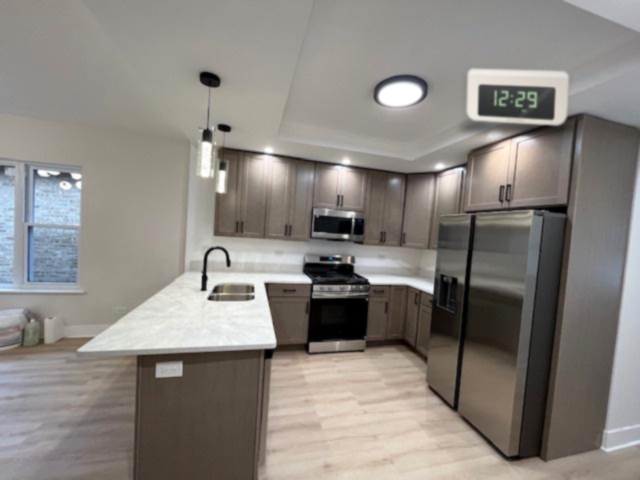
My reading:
12 h 29 min
